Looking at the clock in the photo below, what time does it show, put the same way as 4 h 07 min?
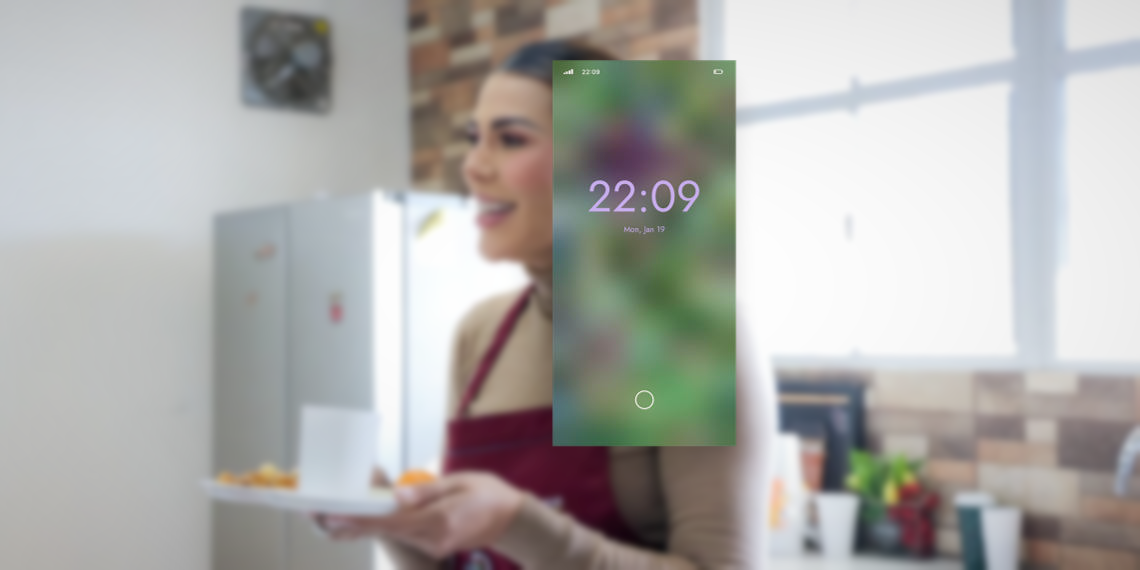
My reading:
22 h 09 min
